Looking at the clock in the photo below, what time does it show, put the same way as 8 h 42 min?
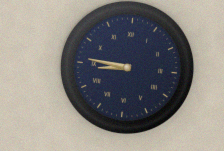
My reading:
8 h 46 min
